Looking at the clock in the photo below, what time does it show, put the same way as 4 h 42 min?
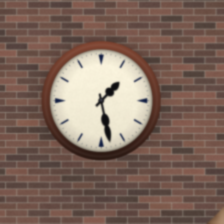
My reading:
1 h 28 min
